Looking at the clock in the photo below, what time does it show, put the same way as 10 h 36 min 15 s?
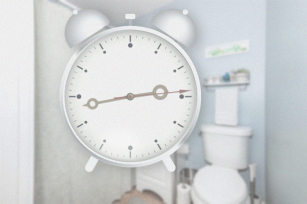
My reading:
2 h 43 min 14 s
